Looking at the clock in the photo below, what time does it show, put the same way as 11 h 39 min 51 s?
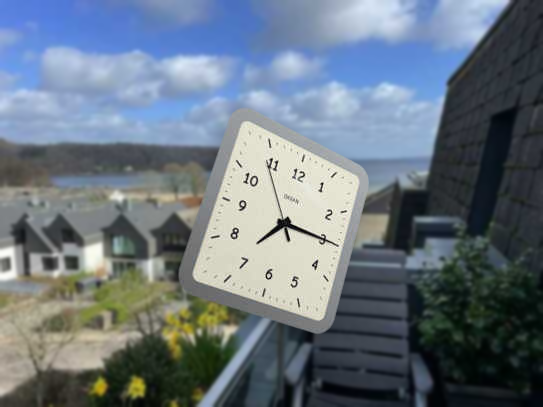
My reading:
7 h 14 min 54 s
